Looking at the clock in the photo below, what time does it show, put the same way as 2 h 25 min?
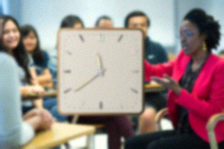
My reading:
11 h 39 min
